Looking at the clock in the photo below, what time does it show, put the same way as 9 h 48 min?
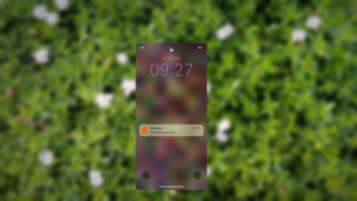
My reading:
9 h 27 min
